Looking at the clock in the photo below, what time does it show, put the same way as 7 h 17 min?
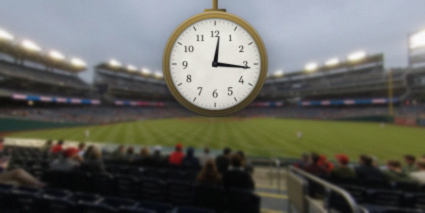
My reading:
12 h 16 min
